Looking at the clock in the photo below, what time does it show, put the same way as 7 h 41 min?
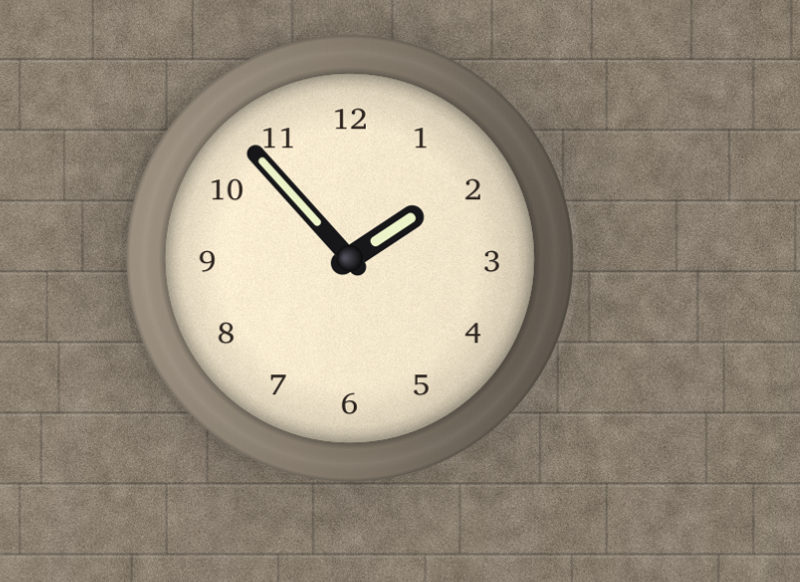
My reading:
1 h 53 min
